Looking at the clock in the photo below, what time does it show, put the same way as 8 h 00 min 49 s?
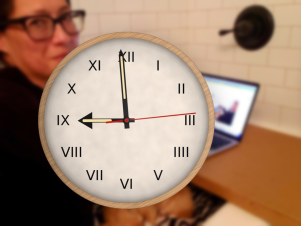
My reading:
8 h 59 min 14 s
